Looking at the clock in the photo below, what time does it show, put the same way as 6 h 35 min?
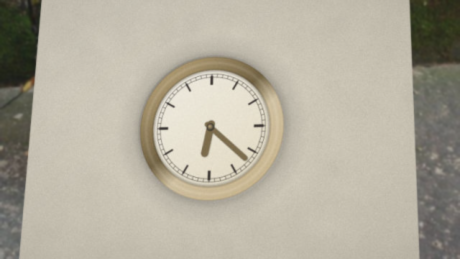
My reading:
6 h 22 min
